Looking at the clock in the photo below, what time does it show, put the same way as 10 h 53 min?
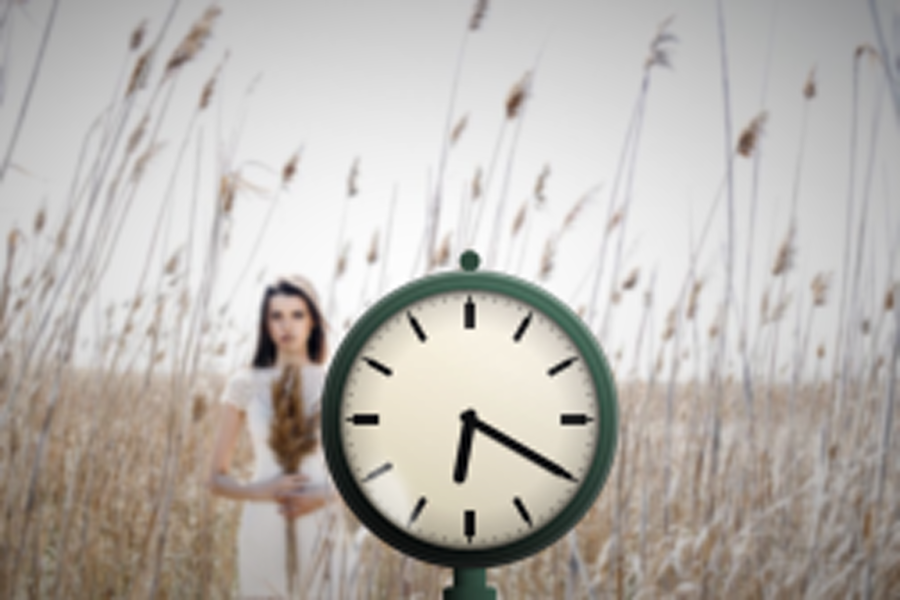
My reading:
6 h 20 min
